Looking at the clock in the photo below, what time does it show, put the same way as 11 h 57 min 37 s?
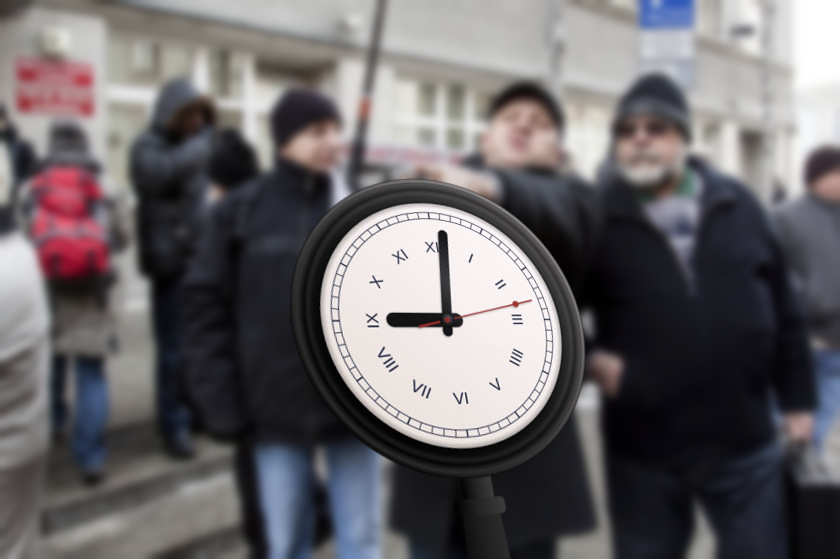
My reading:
9 h 01 min 13 s
